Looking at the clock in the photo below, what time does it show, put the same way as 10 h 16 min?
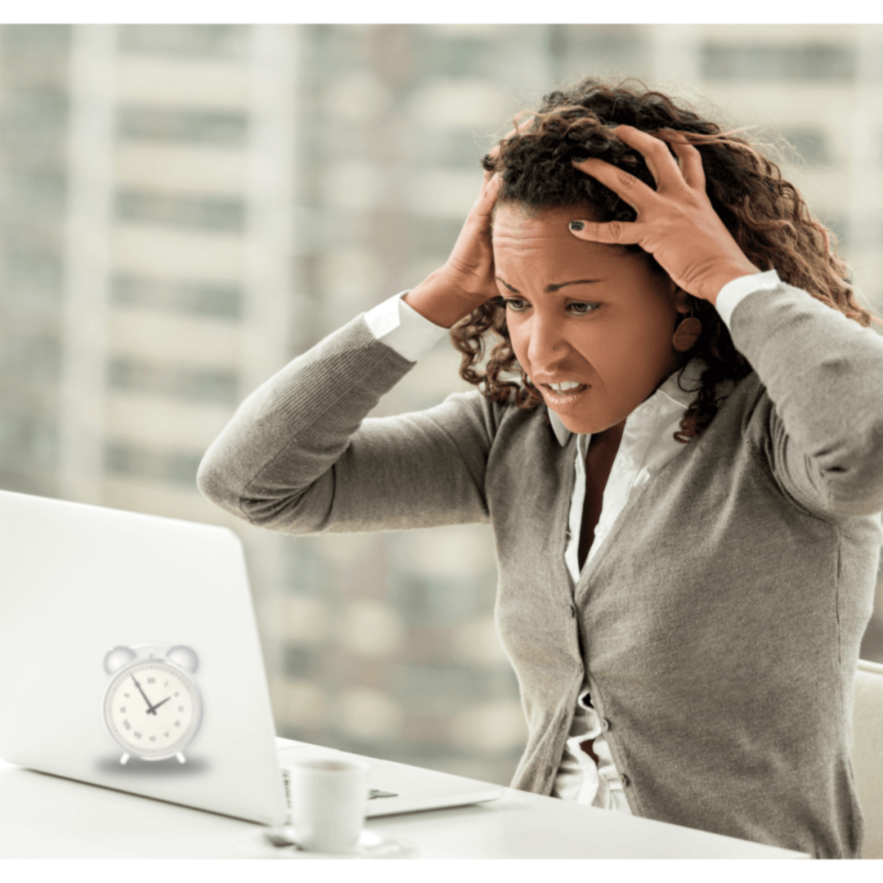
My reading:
1 h 55 min
